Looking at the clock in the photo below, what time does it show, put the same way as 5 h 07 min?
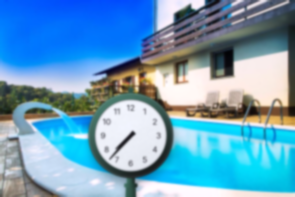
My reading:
7 h 37 min
